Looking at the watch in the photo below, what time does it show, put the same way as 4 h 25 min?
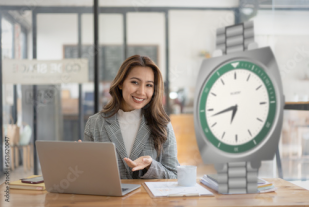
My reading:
6 h 43 min
